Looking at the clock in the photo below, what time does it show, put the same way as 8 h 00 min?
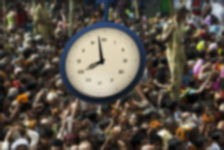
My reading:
7 h 58 min
